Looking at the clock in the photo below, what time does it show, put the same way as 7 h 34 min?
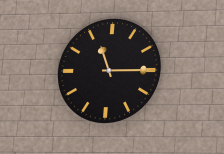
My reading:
11 h 15 min
